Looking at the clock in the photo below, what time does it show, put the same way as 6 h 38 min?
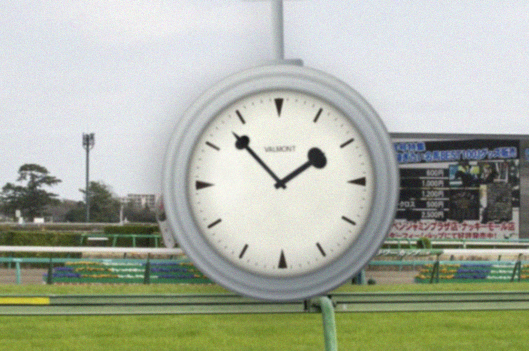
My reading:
1 h 53 min
